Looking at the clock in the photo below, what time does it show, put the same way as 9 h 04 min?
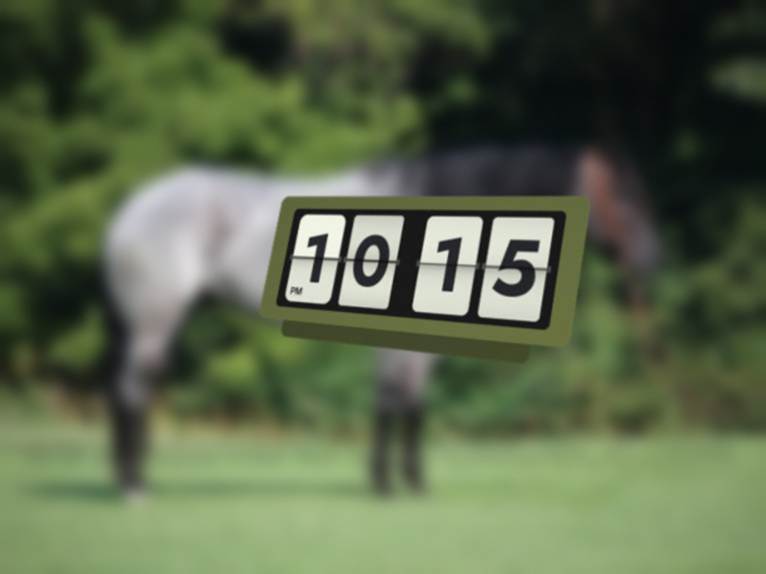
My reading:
10 h 15 min
